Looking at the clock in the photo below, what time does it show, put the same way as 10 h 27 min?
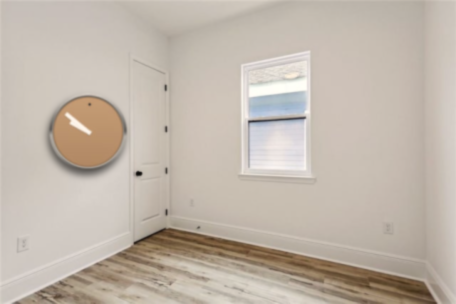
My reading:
9 h 51 min
